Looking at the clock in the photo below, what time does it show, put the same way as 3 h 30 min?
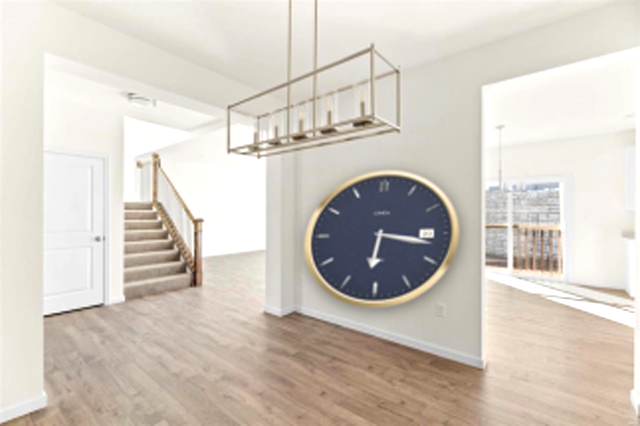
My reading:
6 h 17 min
